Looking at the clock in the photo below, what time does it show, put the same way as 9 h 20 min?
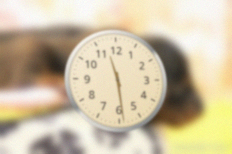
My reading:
11 h 29 min
